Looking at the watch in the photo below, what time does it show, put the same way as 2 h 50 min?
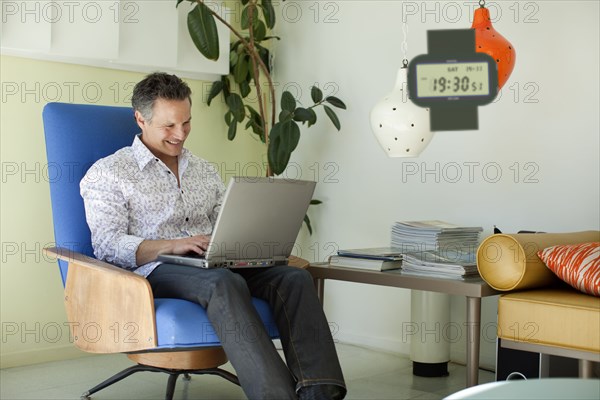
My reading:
19 h 30 min
